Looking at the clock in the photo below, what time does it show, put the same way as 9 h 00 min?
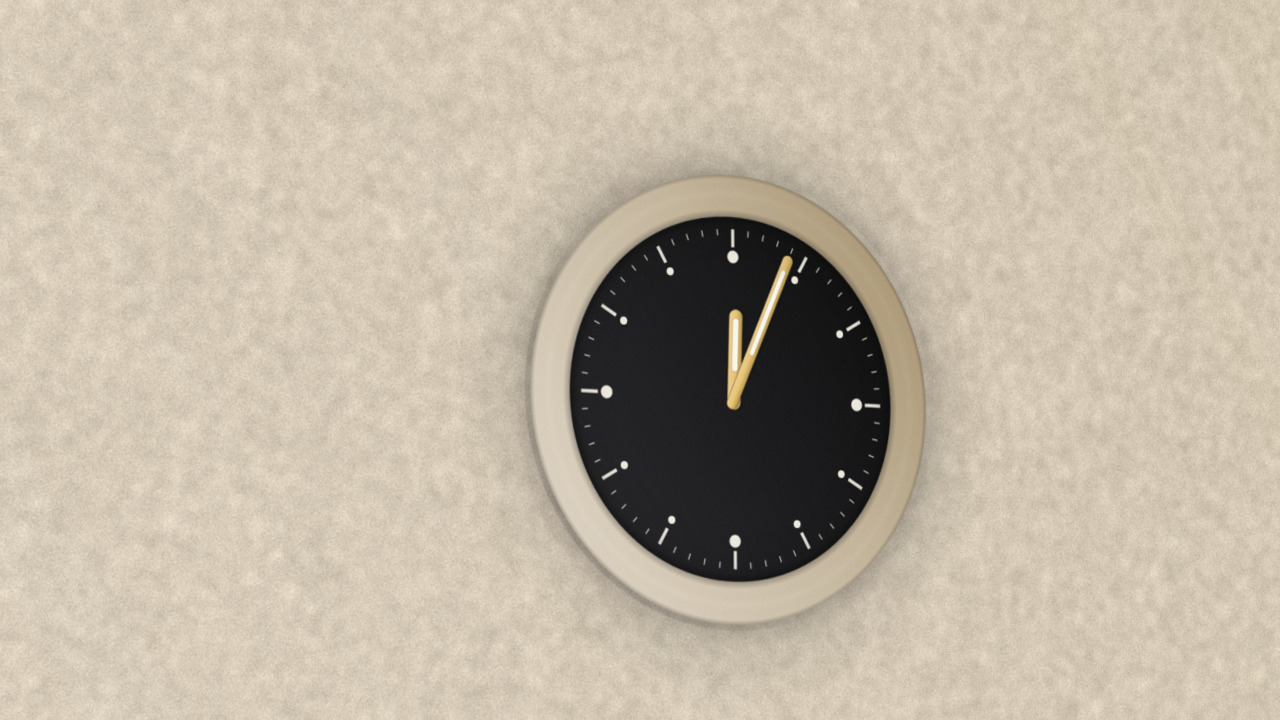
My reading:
12 h 04 min
